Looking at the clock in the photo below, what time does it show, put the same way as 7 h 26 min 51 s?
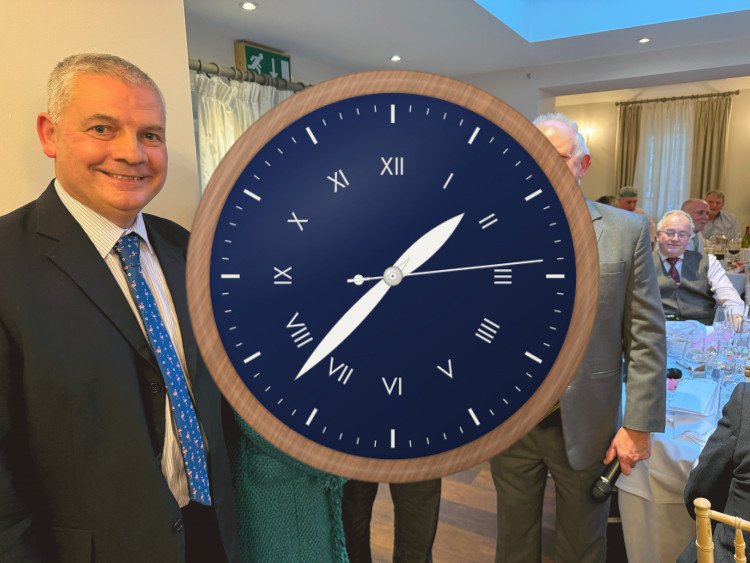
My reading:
1 h 37 min 14 s
